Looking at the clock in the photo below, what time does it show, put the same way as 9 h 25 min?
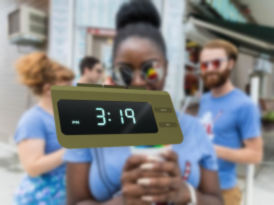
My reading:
3 h 19 min
